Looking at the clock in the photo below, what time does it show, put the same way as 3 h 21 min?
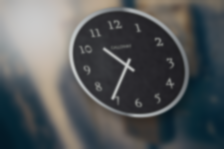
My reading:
10 h 36 min
